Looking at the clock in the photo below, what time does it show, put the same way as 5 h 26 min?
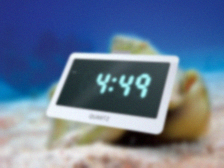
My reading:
4 h 49 min
